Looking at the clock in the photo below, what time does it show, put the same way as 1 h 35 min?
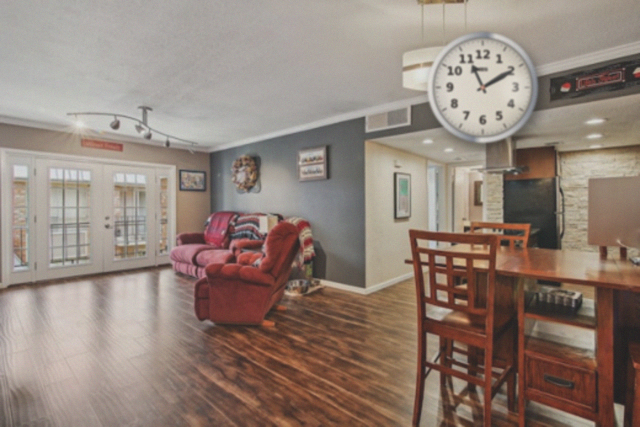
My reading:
11 h 10 min
